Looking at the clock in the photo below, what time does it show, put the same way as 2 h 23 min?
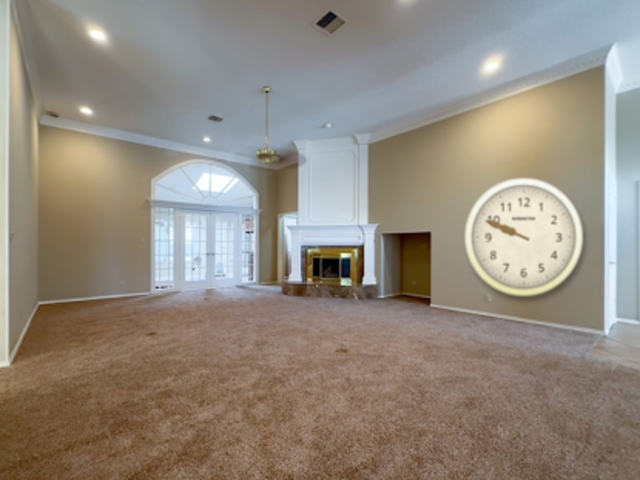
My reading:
9 h 49 min
